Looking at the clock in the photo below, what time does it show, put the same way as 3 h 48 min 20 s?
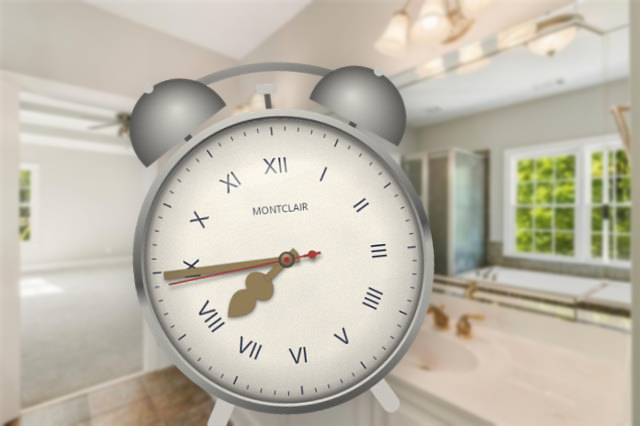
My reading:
7 h 44 min 44 s
